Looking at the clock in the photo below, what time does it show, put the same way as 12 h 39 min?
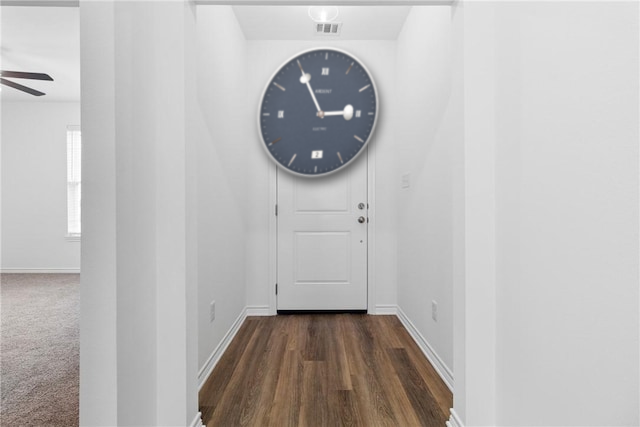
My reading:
2 h 55 min
